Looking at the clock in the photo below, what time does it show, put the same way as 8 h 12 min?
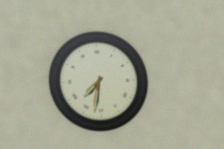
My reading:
7 h 32 min
